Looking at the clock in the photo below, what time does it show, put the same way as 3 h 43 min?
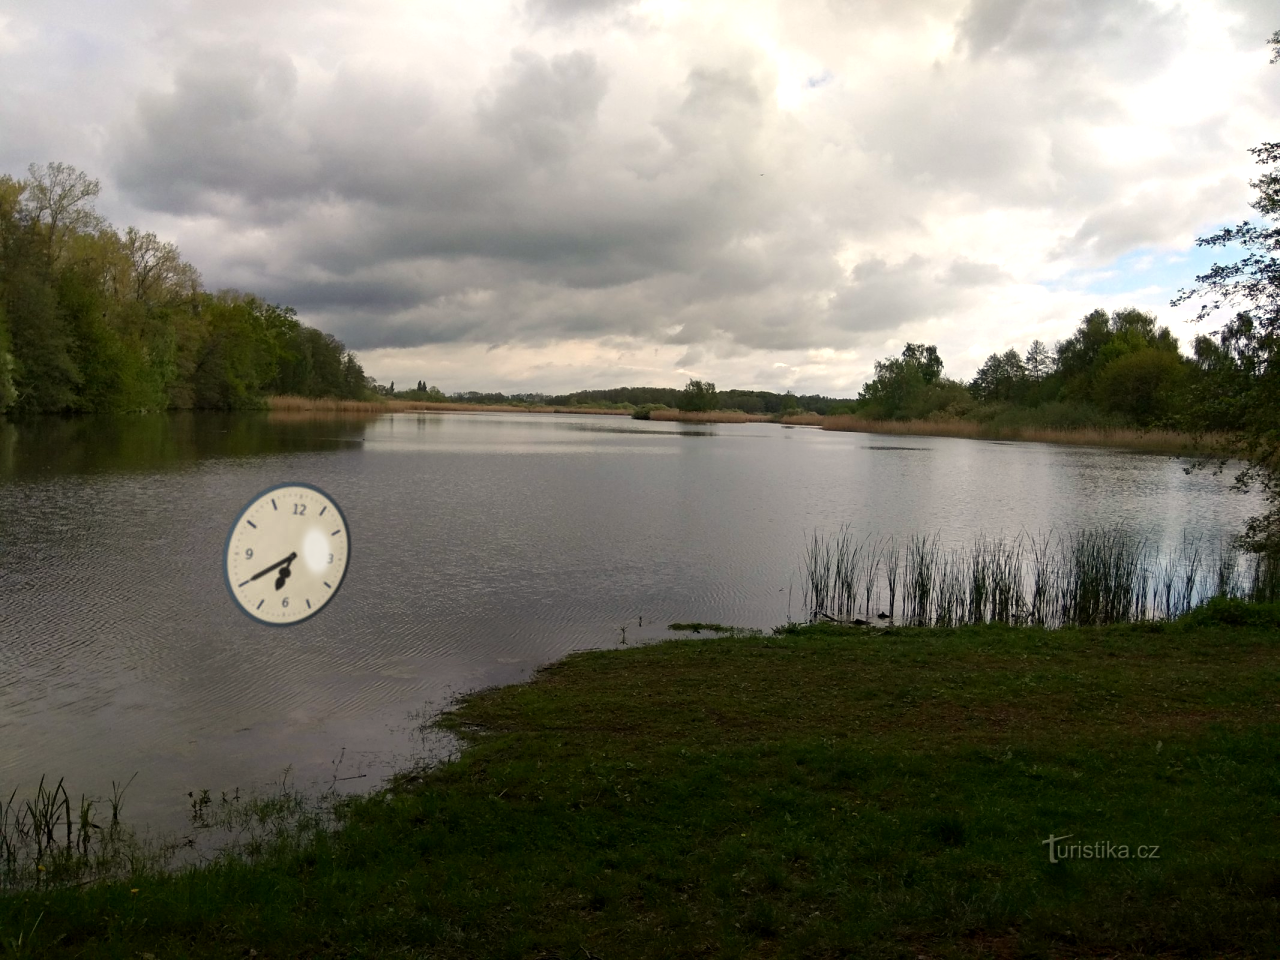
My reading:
6 h 40 min
